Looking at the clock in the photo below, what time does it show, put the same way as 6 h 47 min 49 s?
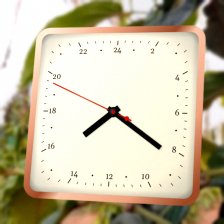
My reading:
15 h 20 min 49 s
